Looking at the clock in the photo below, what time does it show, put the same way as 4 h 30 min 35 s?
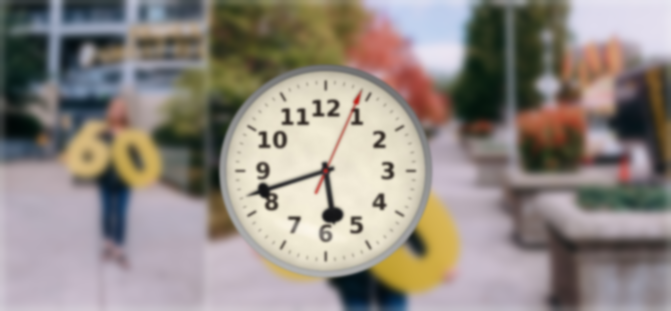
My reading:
5 h 42 min 04 s
